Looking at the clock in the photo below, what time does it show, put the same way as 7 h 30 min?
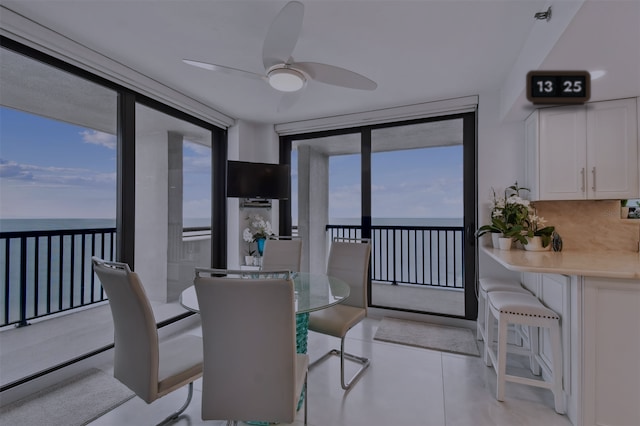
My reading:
13 h 25 min
